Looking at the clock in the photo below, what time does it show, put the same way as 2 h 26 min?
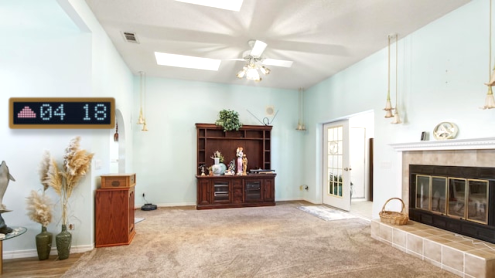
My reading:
4 h 18 min
